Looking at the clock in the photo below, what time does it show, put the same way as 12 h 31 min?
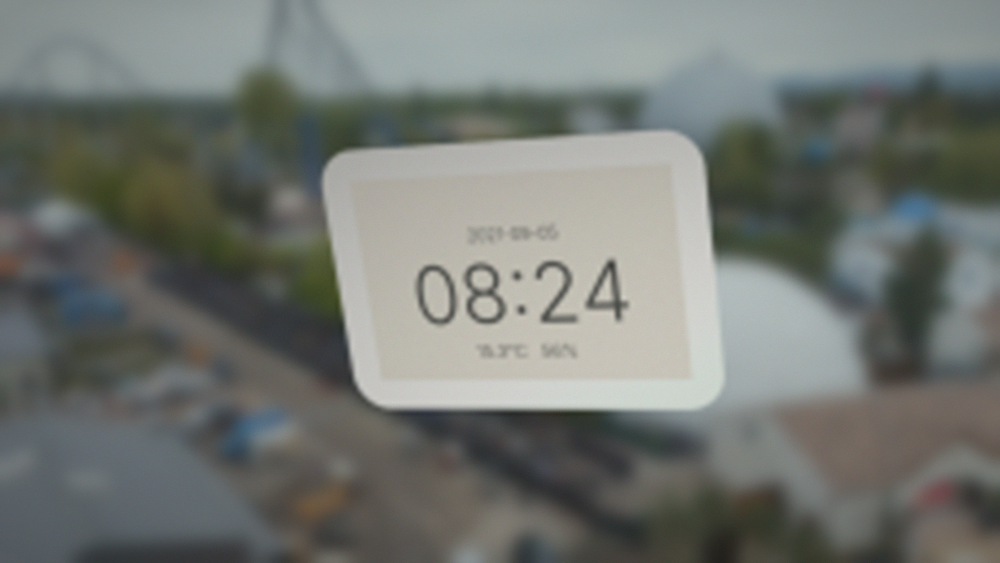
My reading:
8 h 24 min
